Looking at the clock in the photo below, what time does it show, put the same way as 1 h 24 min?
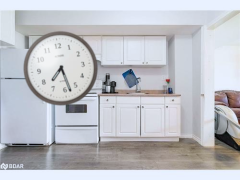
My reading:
7 h 28 min
